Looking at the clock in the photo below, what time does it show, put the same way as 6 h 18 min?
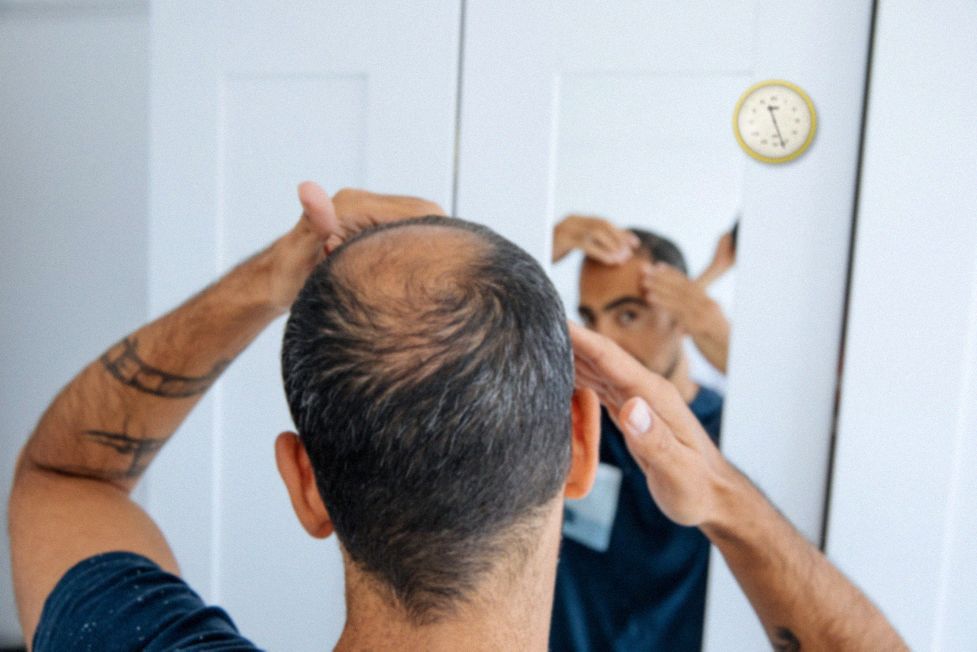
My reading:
11 h 27 min
